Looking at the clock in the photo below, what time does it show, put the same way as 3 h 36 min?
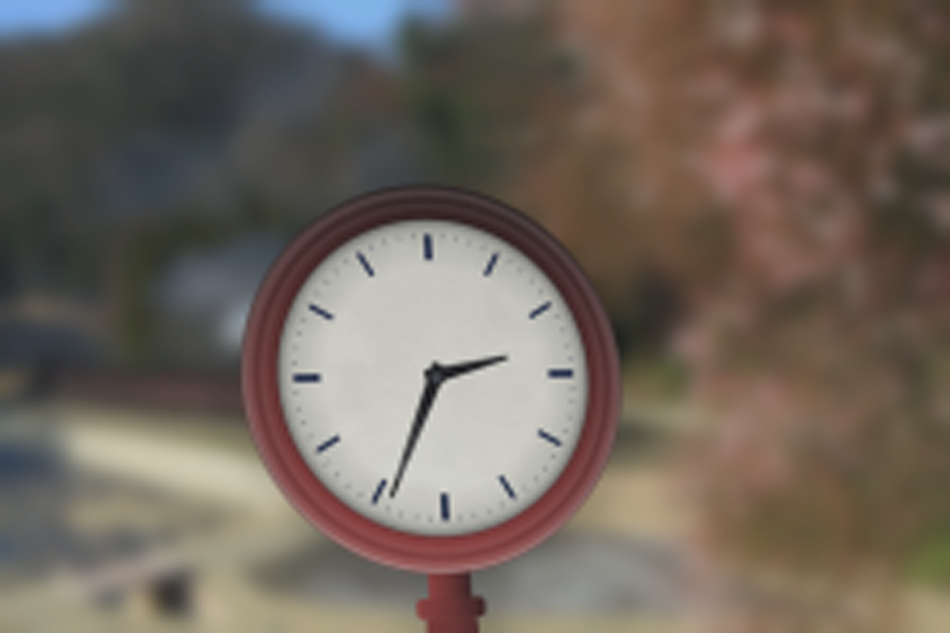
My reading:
2 h 34 min
